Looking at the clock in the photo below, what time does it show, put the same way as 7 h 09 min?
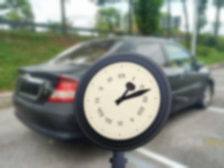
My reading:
1 h 12 min
